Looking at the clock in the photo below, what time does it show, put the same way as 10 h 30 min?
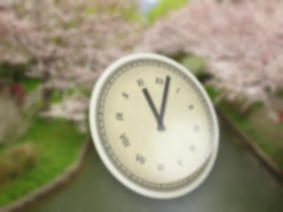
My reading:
11 h 02 min
